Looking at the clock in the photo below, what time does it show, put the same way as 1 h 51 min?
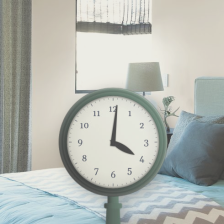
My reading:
4 h 01 min
